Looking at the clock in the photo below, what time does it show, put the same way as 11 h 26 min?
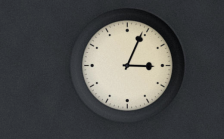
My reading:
3 h 04 min
